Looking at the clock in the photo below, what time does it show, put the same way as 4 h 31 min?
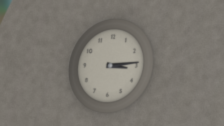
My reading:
3 h 14 min
